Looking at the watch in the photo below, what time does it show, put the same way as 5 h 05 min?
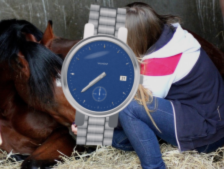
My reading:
7 h 38 min
